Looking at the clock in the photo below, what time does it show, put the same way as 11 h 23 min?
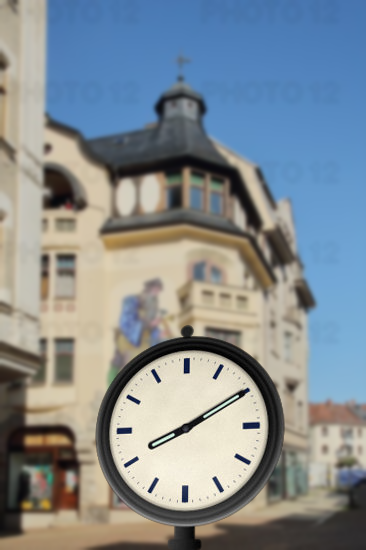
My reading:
8 h 10 min
